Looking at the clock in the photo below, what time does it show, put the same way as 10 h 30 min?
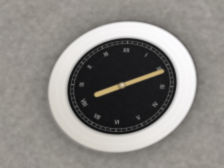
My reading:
8 h 11 min
